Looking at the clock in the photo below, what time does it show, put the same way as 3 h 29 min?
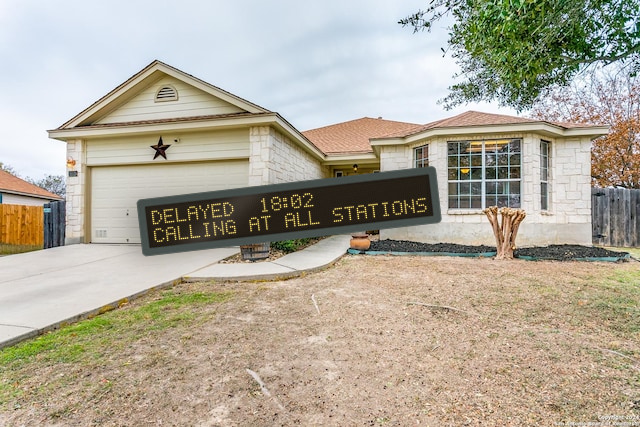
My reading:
18 h 02 min
